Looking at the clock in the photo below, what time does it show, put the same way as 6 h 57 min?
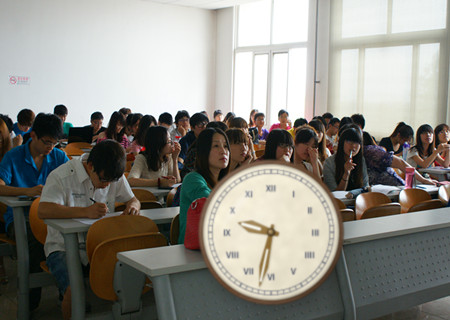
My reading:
9 h 32 min
